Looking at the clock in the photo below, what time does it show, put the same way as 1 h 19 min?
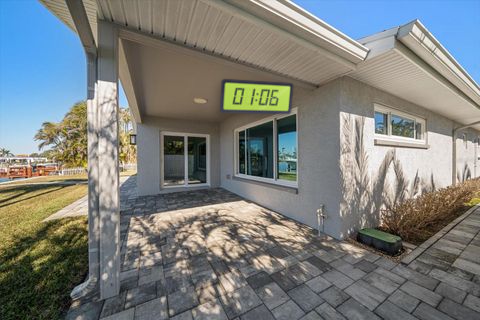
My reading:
1 h 06 min
